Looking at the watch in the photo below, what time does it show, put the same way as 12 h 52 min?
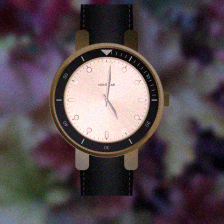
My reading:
5 h 01 min
